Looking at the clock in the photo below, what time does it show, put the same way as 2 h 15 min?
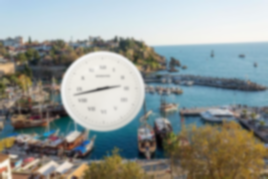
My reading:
2 h 43 min
